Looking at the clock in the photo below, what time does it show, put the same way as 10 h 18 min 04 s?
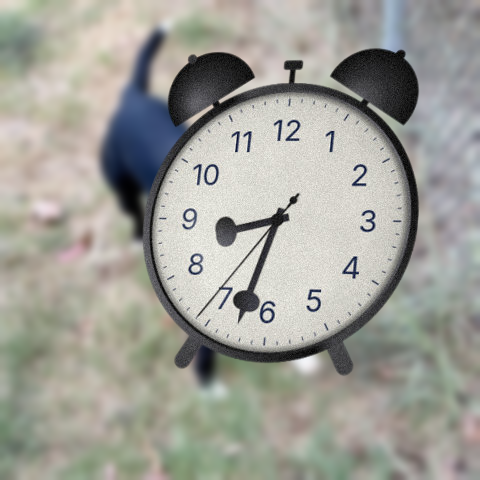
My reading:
8 h 32 min 36 s
